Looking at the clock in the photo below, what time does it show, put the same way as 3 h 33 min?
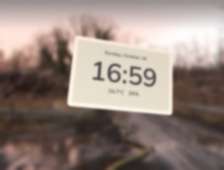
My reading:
16 h 59 min
